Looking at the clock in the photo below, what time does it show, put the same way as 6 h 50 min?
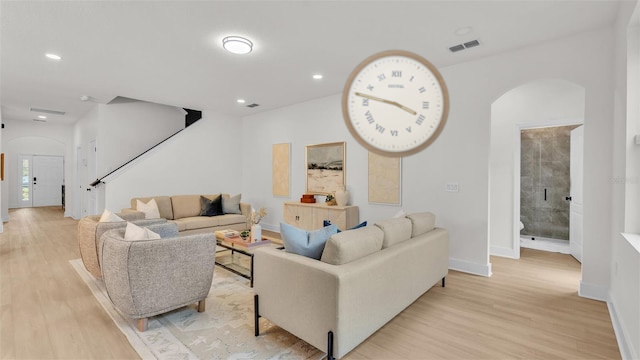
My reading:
3 h 47 min
